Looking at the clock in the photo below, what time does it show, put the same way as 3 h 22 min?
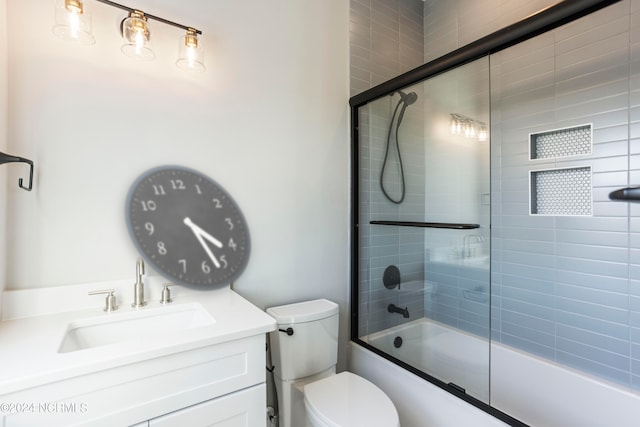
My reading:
4 h 27 min
